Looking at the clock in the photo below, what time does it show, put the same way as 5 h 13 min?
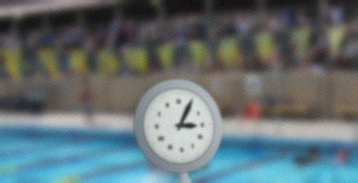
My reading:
3 h 05 min
